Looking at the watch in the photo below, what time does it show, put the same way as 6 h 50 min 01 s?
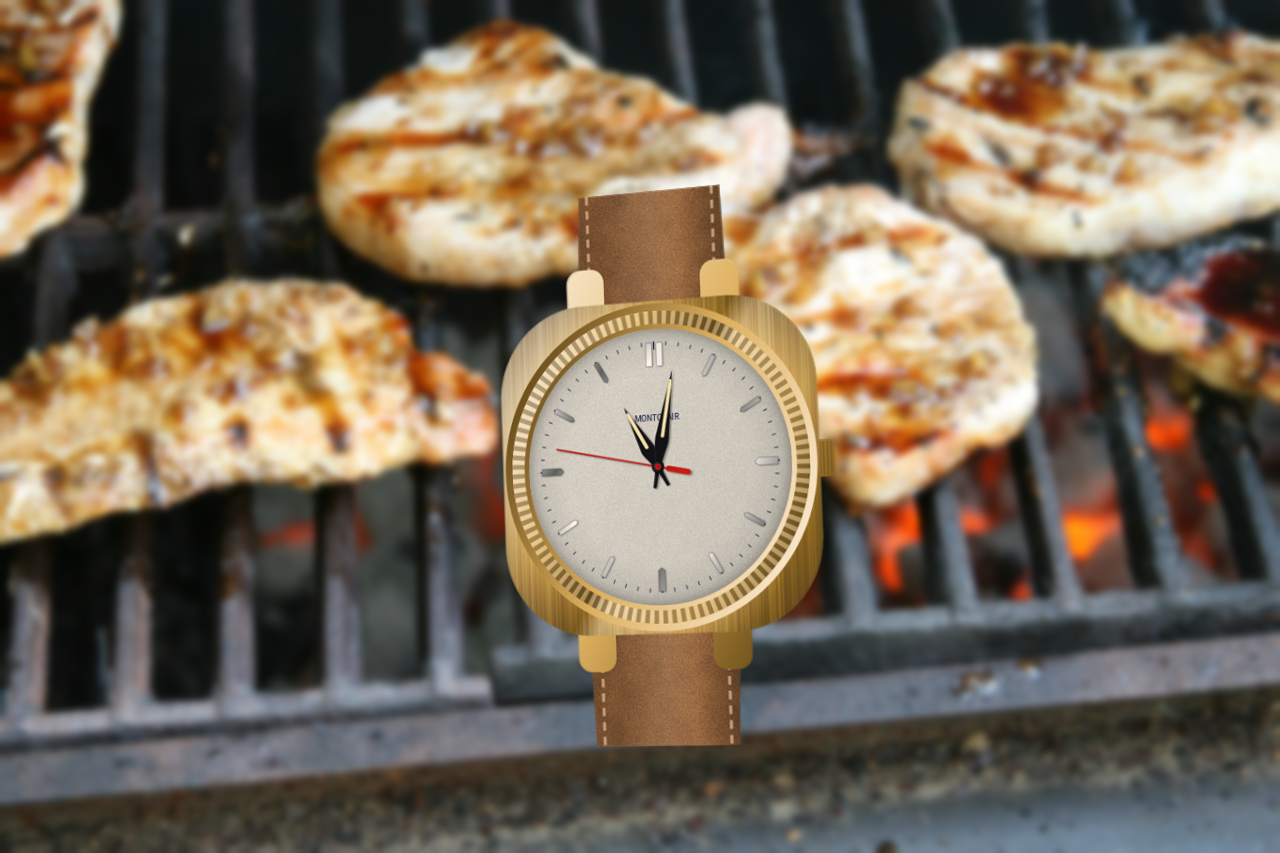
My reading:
11 h 01 min 47 s
